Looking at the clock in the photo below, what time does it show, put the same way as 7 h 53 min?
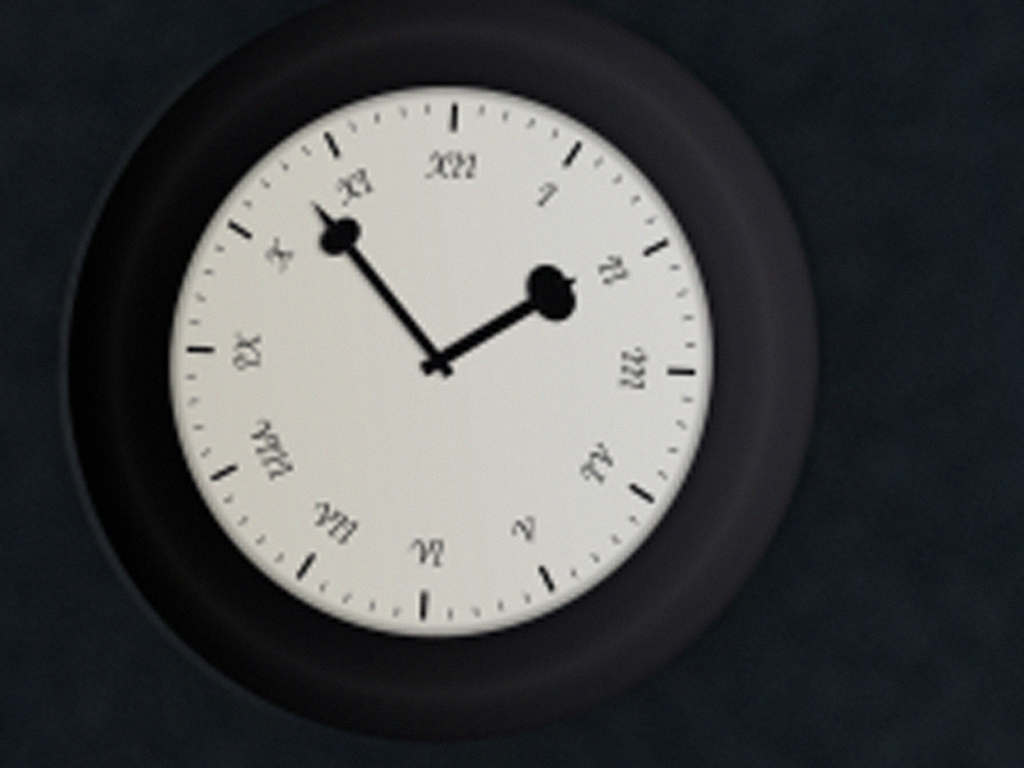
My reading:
1 h 53 min
